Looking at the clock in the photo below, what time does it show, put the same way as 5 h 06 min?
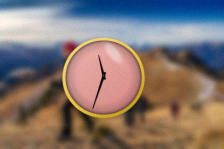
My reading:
11 h 33 min
